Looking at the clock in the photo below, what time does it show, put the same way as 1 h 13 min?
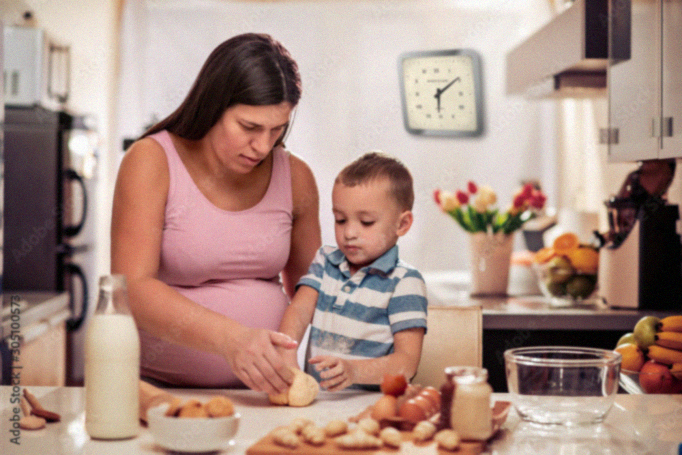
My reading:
6 h 09 min
